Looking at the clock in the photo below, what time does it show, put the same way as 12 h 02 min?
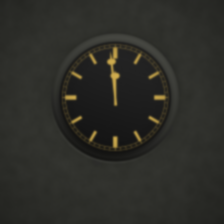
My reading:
11 h 59 min
